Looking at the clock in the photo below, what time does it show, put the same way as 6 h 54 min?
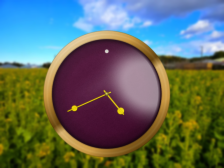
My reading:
4 h 41 min
